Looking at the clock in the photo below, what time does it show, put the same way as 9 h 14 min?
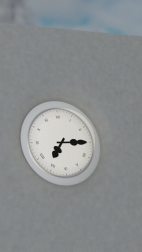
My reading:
7 h 15 min
